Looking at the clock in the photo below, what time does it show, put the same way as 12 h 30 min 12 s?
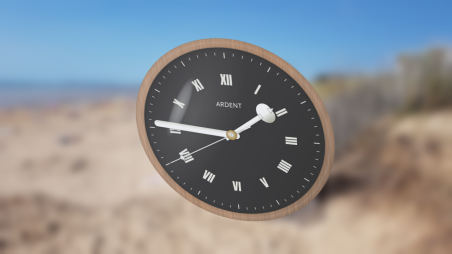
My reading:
1 h 45 min 40 s
